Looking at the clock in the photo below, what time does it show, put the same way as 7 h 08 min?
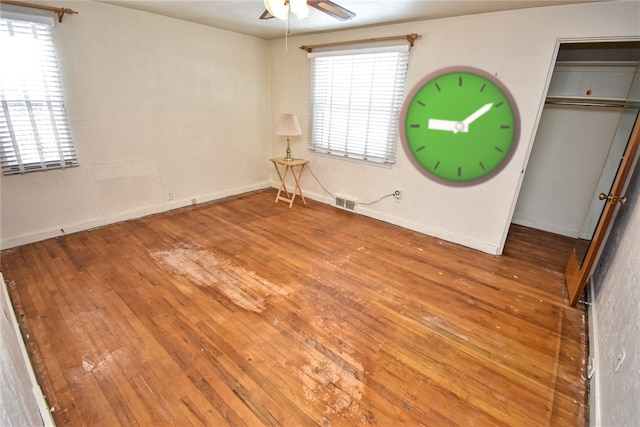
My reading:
9 h 09 min
